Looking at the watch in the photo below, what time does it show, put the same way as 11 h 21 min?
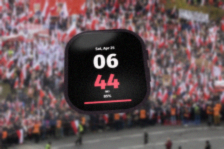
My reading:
6 h 44 min
